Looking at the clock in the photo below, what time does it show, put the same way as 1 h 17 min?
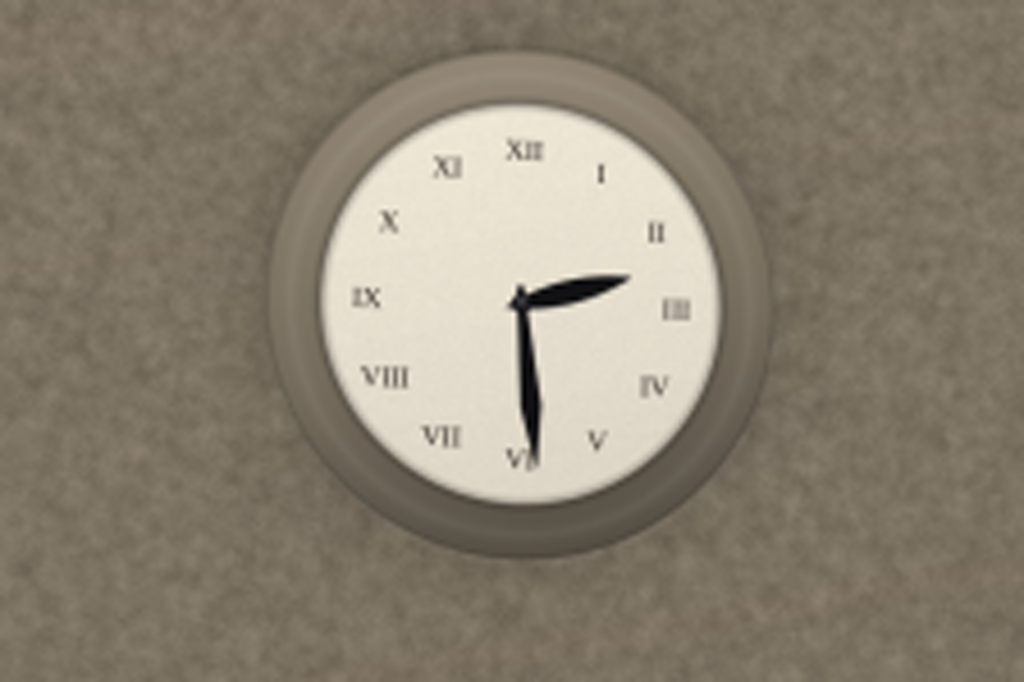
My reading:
2 h 29 min
